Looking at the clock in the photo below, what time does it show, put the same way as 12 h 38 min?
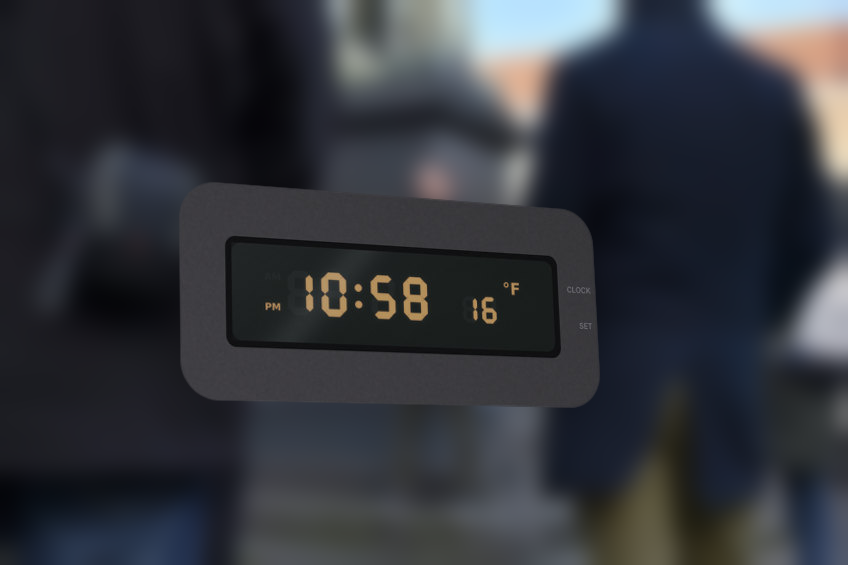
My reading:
10 h 58 min
